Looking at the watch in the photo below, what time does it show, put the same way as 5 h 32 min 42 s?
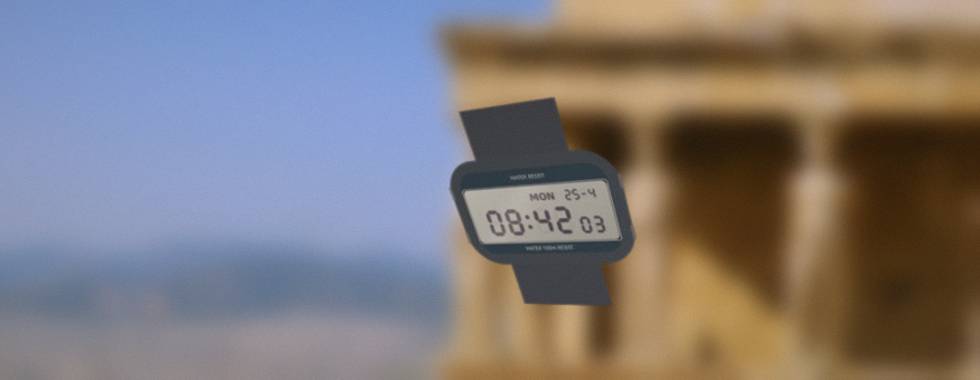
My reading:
8 h 42 min 03 s
